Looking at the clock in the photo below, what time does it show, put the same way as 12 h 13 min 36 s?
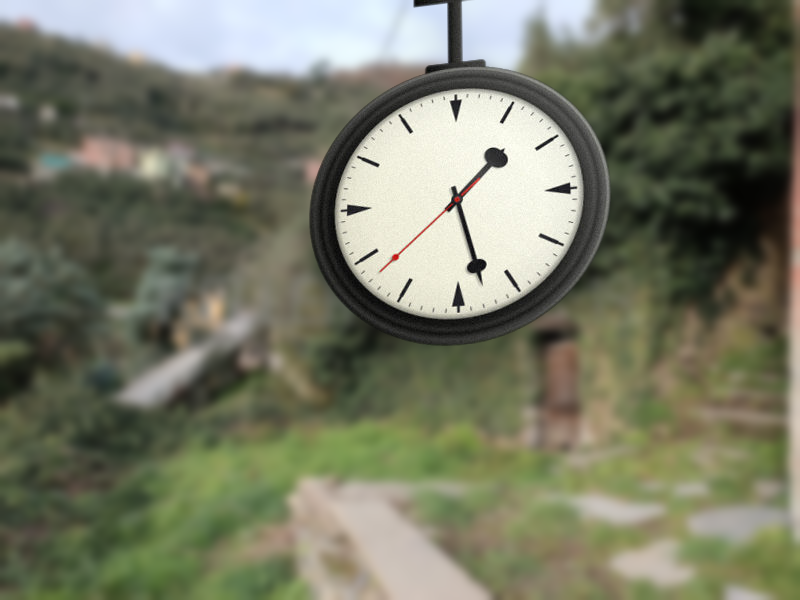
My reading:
1 h 27 min 38 s
